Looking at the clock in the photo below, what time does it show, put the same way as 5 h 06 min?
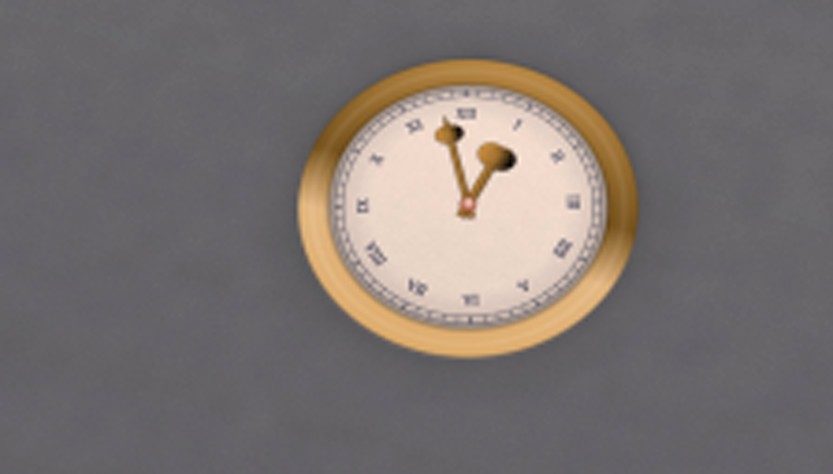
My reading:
12 h 58 min
